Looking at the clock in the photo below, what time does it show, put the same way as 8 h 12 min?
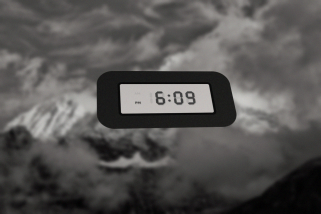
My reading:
6 h 09 min
